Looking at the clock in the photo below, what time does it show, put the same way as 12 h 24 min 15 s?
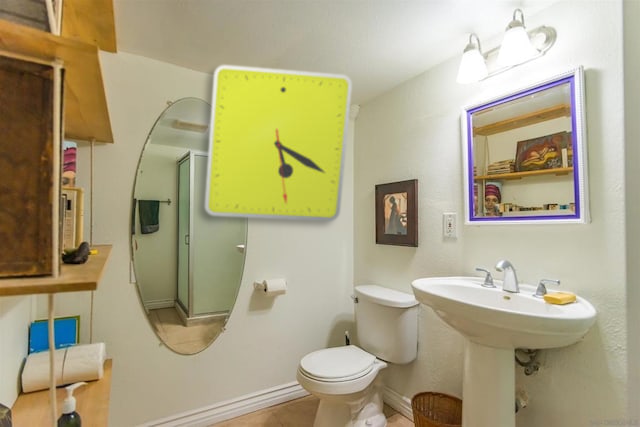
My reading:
5 h 19 min 28 s
